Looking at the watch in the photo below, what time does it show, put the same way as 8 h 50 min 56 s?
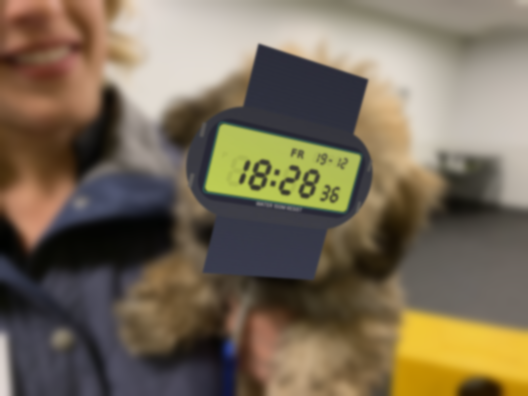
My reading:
18 h 28 min 36 s
